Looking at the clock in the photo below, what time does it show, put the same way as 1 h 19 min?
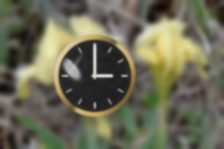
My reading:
3 h 00 min
